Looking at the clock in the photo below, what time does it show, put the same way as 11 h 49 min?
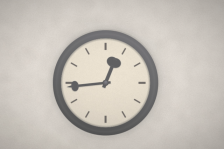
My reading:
12 h 44 min
